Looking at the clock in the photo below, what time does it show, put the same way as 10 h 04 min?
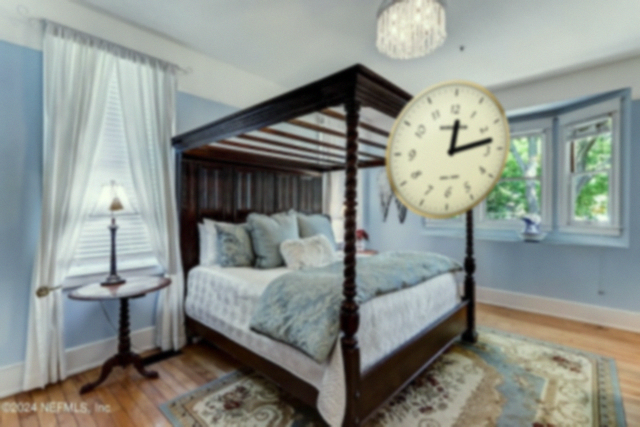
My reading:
12 h 13 min
